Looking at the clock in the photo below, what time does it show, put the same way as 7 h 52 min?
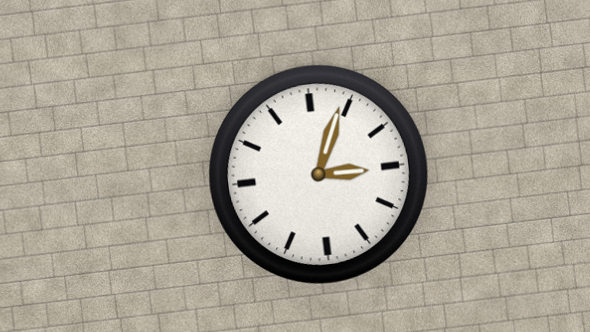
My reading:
3 h 04 min
